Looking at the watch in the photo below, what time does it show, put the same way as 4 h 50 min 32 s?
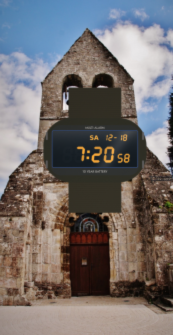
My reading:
7 h 20 min 58 s
